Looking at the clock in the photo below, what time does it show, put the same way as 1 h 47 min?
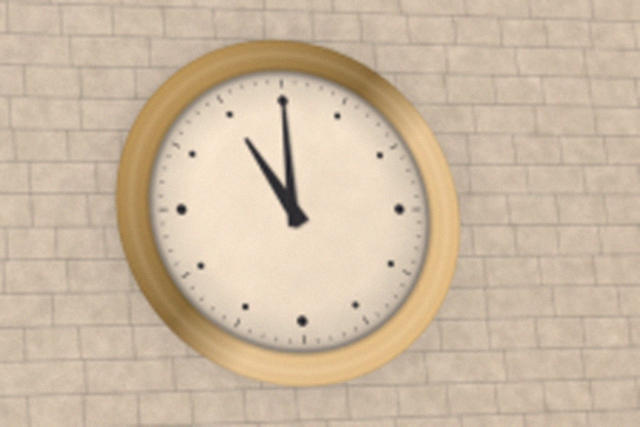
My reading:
11 h 00 min
